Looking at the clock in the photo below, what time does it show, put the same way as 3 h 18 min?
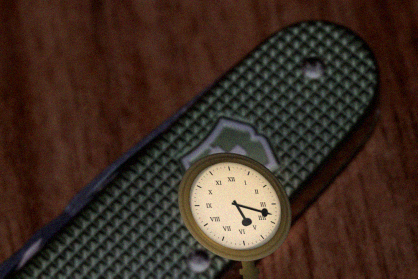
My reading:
5 h 18 min
